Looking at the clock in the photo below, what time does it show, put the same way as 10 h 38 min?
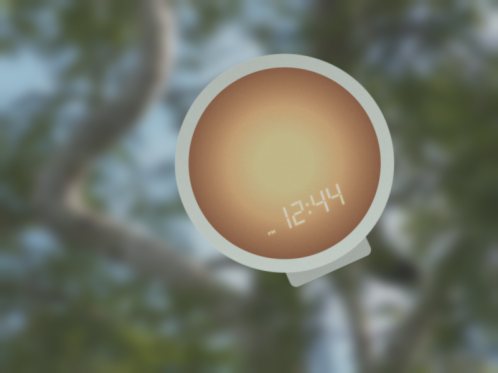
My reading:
12 h 44 min
